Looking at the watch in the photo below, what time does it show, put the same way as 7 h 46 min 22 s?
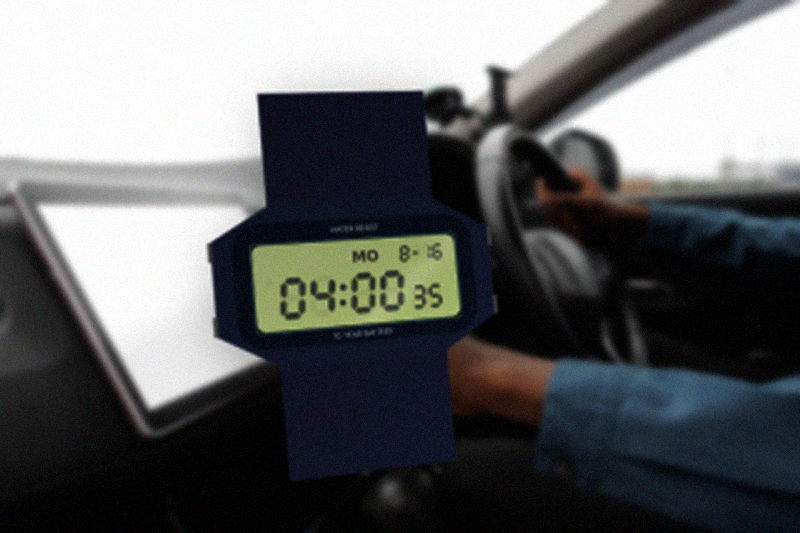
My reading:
4 h 00 min 35 s
